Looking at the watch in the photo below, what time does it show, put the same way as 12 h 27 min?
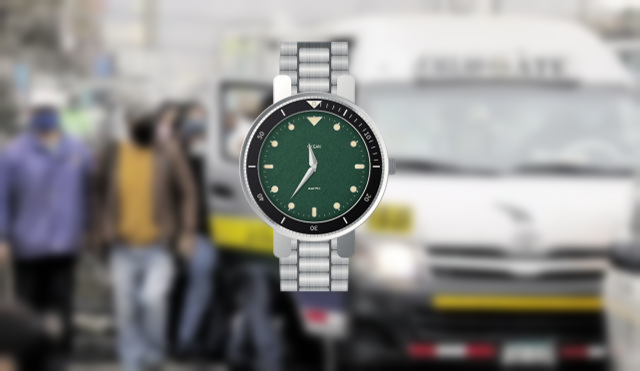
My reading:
11 h 36 min
